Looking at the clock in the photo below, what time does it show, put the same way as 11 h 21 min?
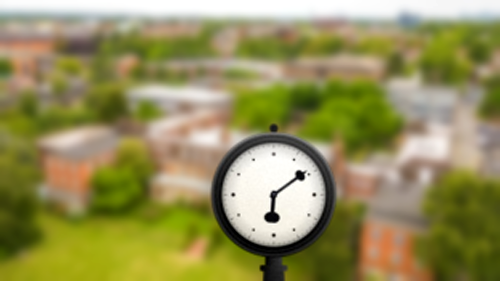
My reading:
6 h 09 min
